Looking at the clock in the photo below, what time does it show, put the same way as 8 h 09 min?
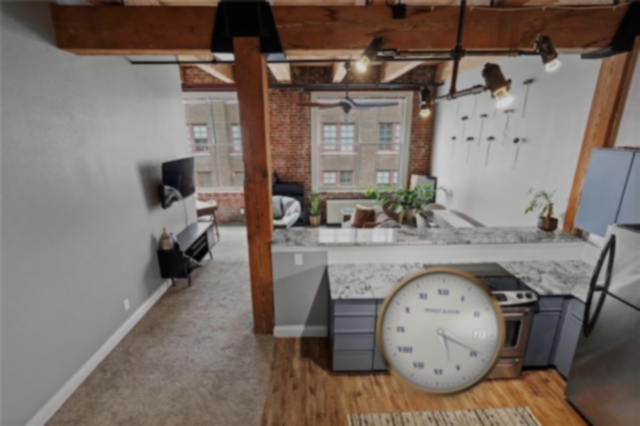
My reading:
5 h 19 min
